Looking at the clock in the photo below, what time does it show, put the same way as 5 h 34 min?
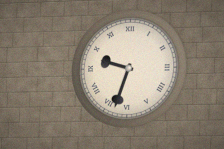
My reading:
9 h 33 min
